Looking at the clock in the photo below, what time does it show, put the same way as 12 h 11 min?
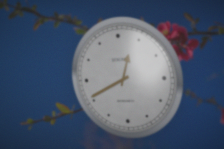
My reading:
12 h 41 min
